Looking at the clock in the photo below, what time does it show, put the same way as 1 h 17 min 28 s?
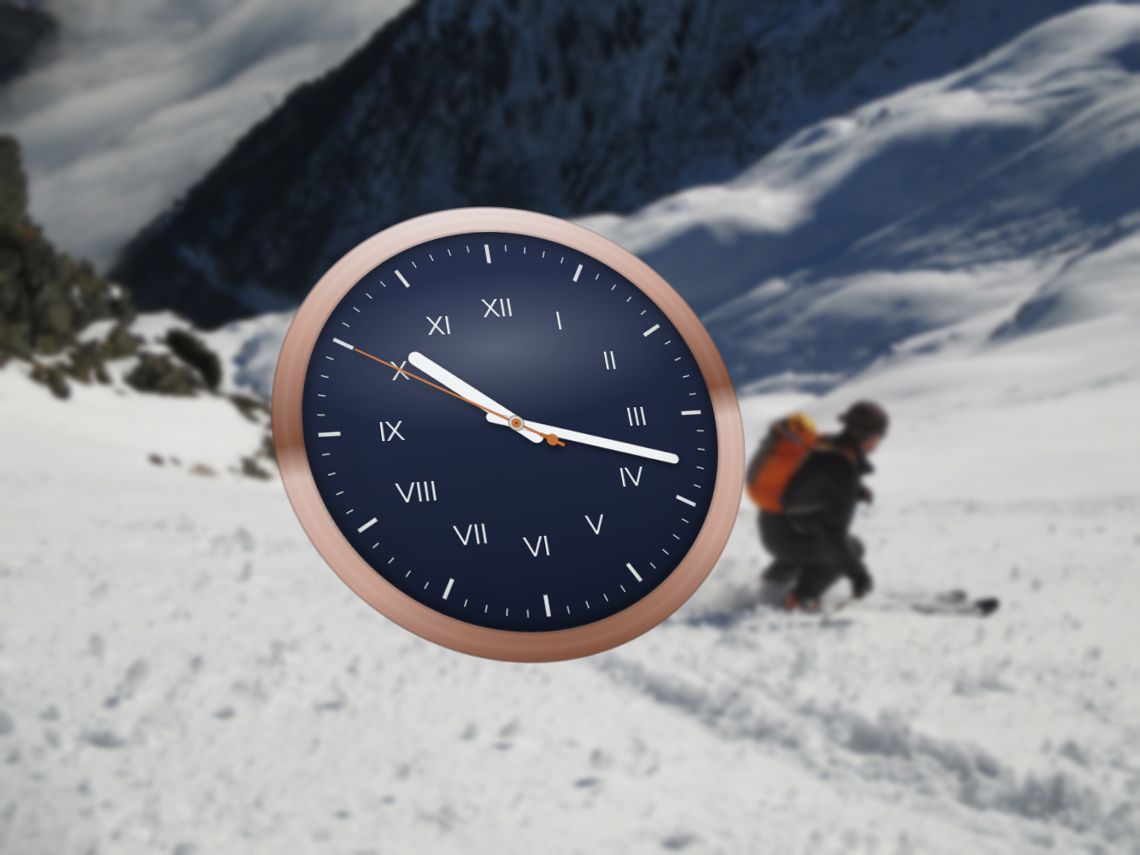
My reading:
10 h 17 min 50 s
